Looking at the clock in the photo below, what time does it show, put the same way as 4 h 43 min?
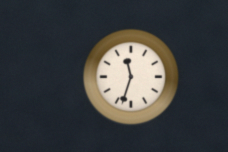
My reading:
11 h 33 min
